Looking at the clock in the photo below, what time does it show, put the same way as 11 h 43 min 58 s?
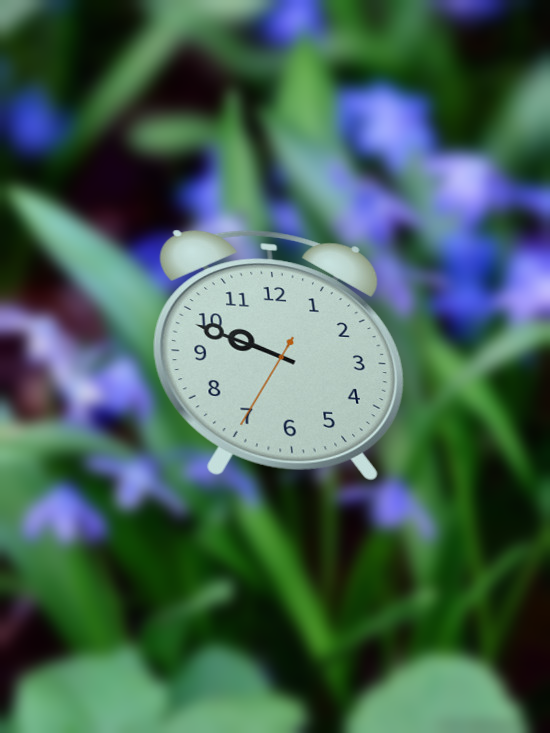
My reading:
9 h 48 min 35 s
